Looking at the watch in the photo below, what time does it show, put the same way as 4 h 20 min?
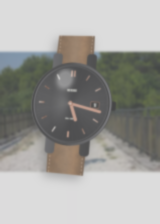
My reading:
5 h 17 min
